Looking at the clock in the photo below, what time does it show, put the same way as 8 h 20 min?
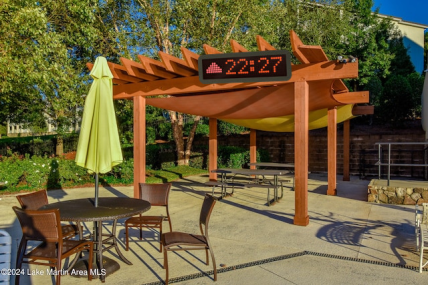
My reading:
22 h 27 min
